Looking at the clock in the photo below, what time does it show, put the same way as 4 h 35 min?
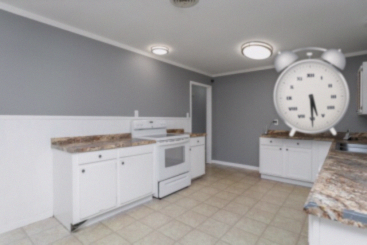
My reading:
5 h 30 min
